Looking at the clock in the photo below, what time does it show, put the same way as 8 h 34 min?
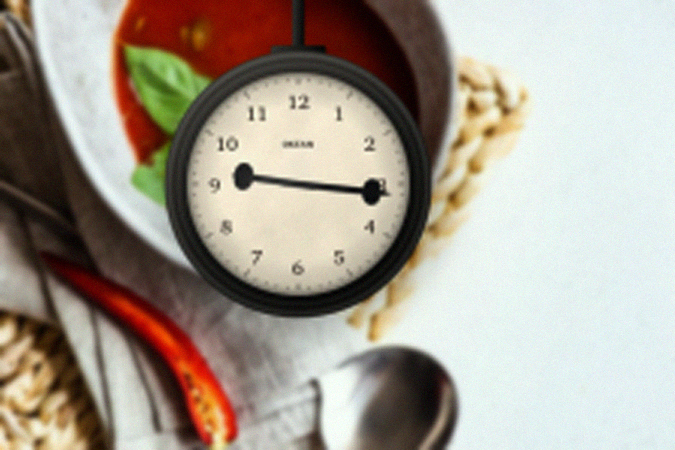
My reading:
9 h 16 min
